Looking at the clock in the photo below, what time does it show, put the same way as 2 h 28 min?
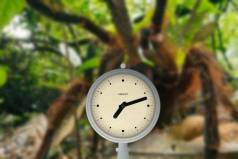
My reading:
7 h 12 min
